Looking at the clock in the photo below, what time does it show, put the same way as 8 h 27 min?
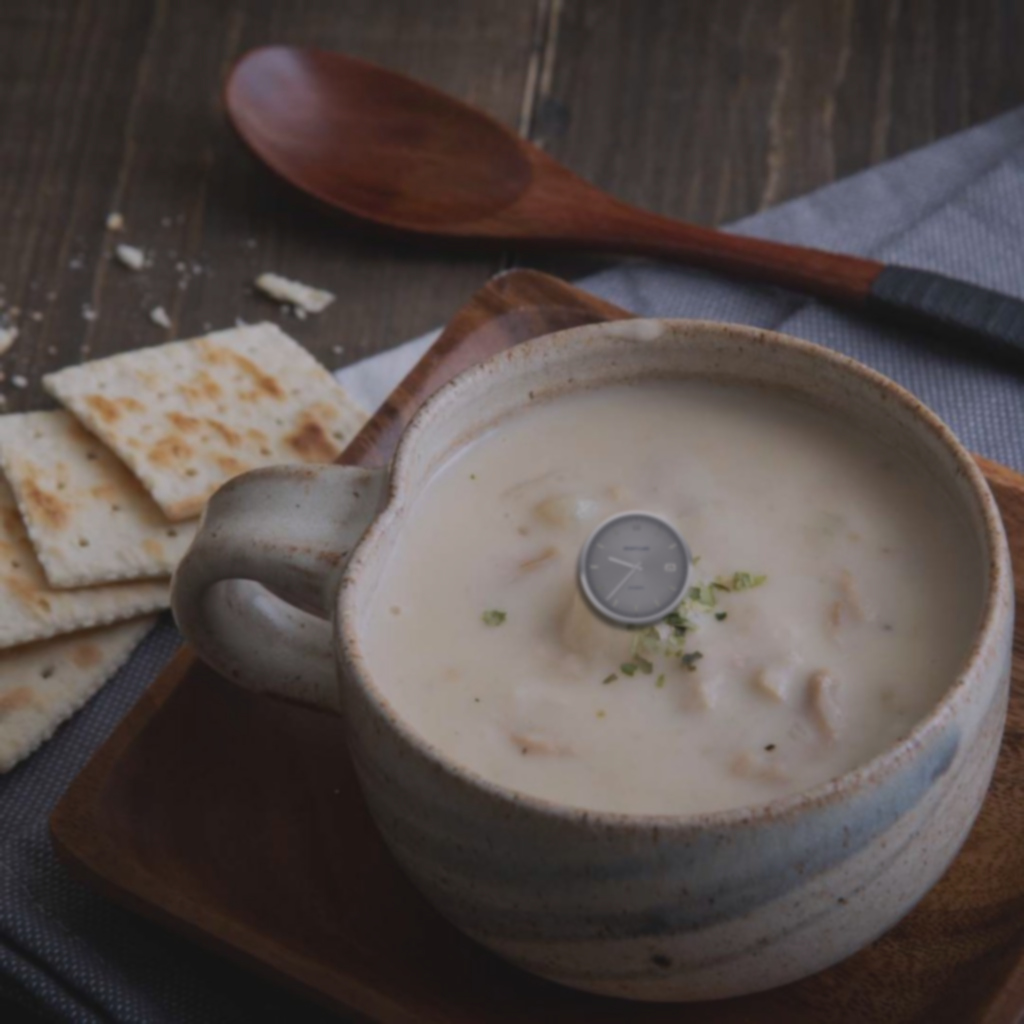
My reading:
9 h 37 min
